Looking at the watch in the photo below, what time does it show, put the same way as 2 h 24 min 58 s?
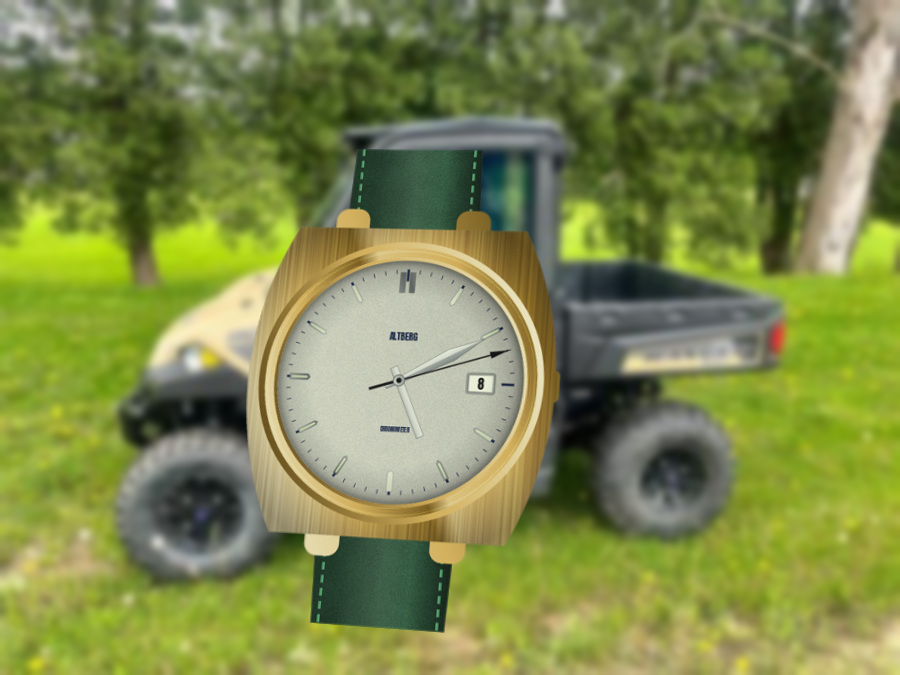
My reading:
5 h 10 min 12 s
